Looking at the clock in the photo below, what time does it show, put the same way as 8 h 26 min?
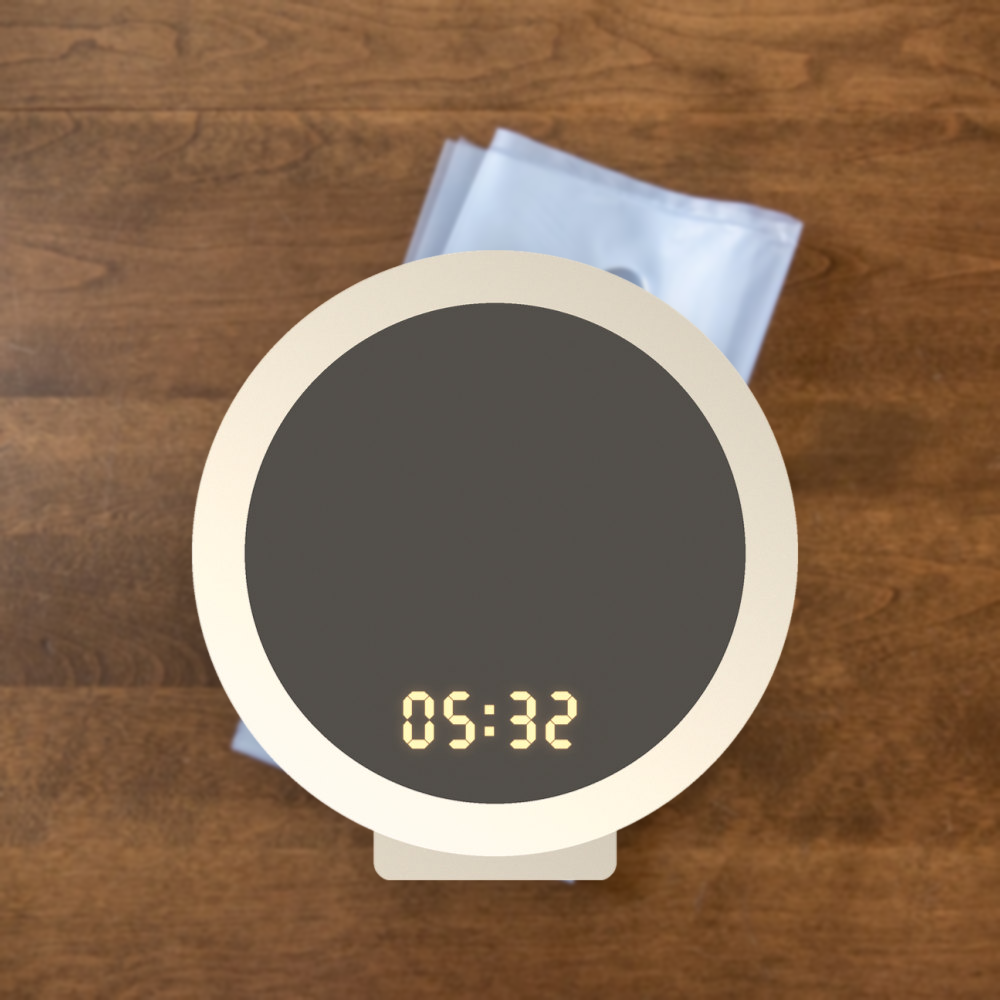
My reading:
5 h 32 min
